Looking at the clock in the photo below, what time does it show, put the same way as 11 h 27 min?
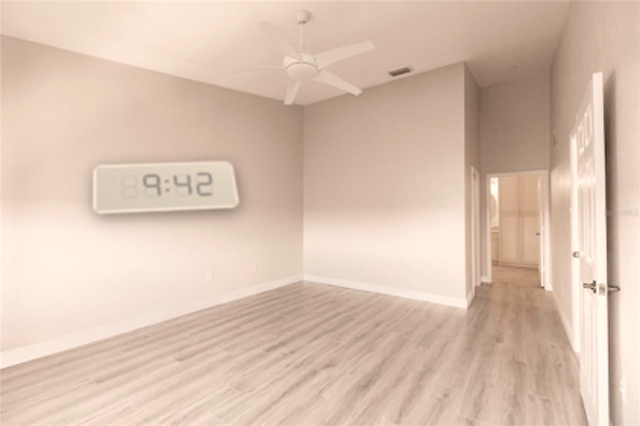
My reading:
9 h 42 min
